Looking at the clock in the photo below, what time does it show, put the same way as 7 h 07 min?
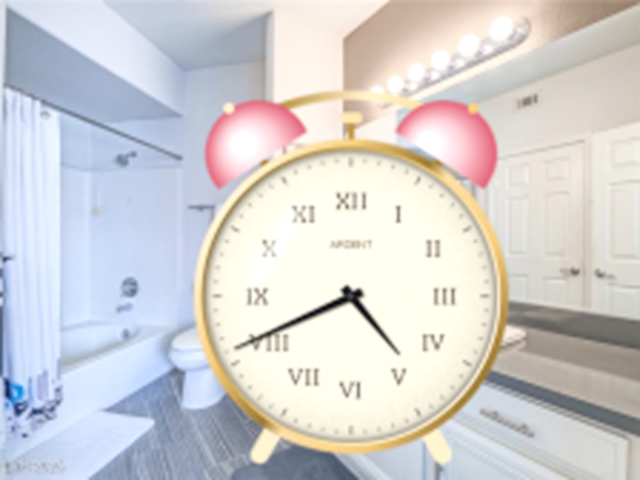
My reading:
4 h 41 min
